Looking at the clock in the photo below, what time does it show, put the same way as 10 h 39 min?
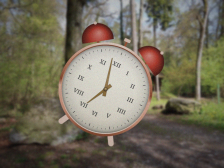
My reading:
6 h 58 min
